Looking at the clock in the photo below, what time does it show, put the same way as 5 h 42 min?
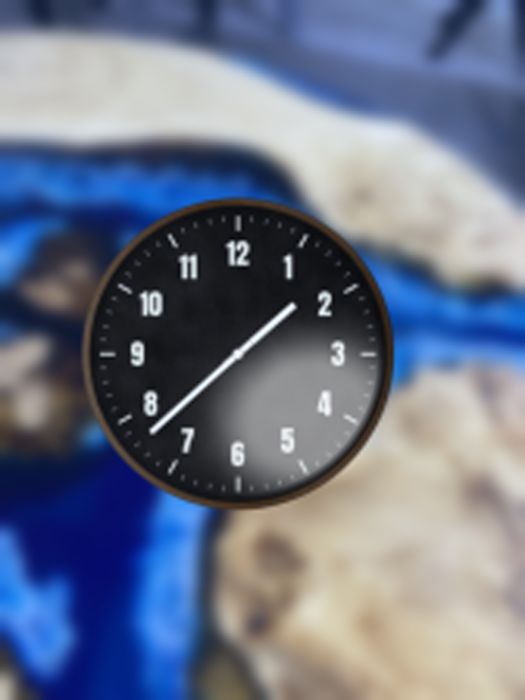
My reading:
1 h 38 min
